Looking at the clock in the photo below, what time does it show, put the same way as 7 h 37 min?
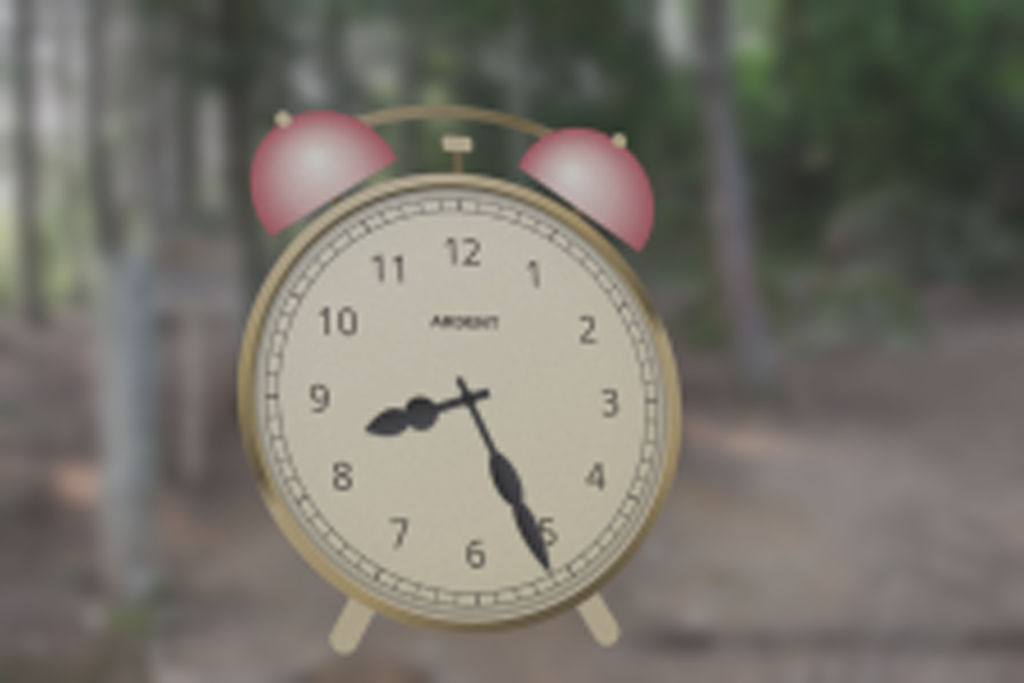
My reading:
8 h 26 min
